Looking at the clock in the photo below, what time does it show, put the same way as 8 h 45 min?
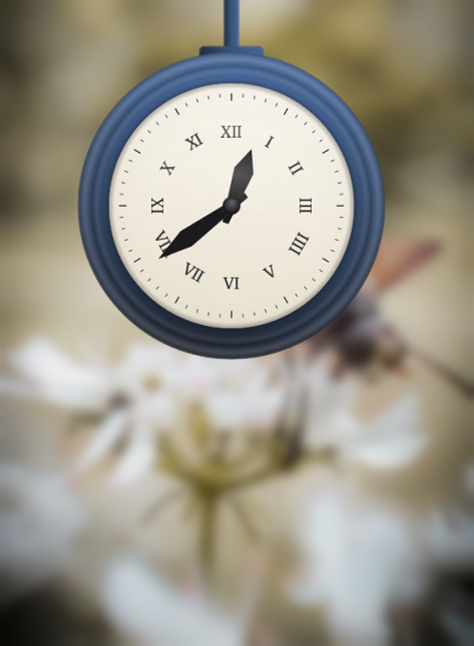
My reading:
12 h 39 min
